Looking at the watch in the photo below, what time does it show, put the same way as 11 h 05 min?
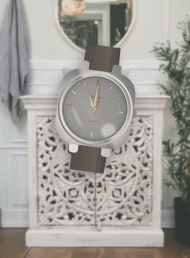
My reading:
11 h 00 min
